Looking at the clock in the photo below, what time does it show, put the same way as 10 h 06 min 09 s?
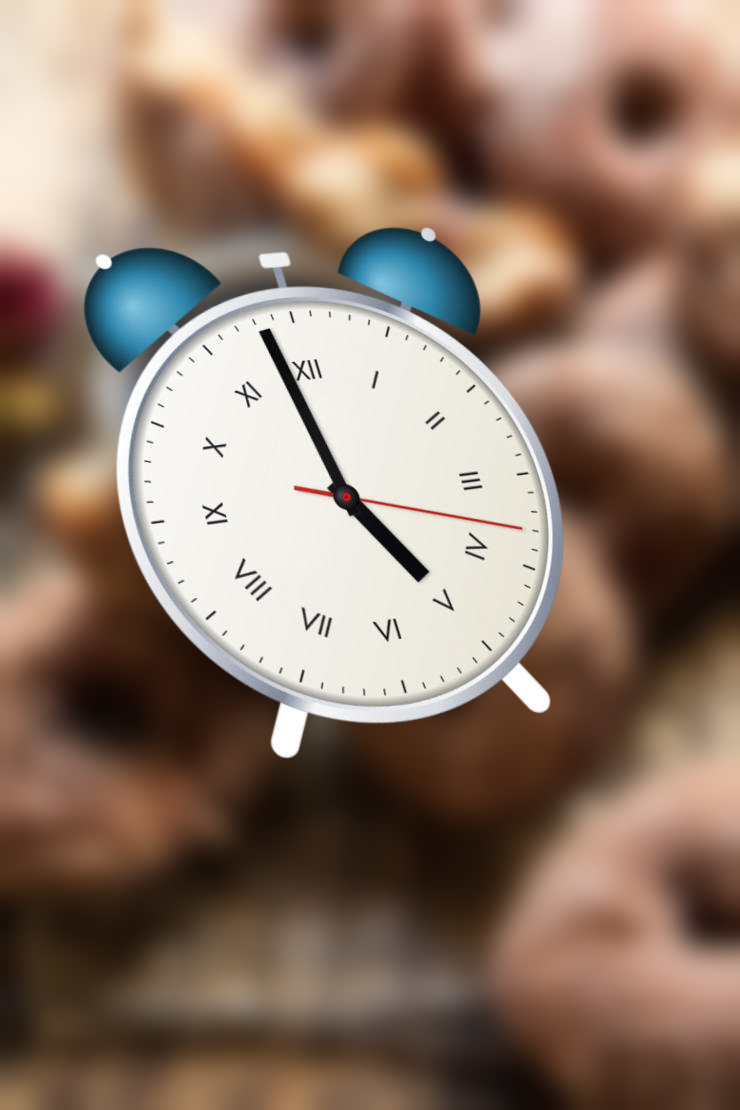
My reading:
4 h 58 min 18 s
